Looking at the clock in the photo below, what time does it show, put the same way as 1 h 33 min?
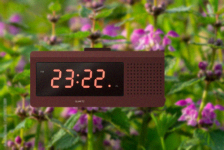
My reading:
23 h 22 min
